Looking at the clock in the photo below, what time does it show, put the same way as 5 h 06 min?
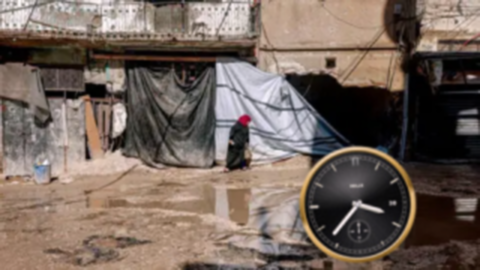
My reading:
3 h 37 min
